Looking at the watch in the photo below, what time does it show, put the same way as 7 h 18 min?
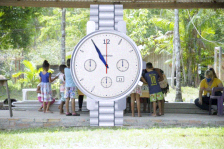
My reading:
10 h 55 min
